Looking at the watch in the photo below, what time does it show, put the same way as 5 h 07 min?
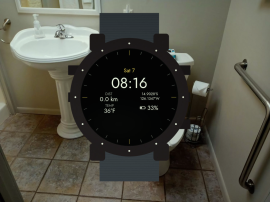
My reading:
8 h 16 min
